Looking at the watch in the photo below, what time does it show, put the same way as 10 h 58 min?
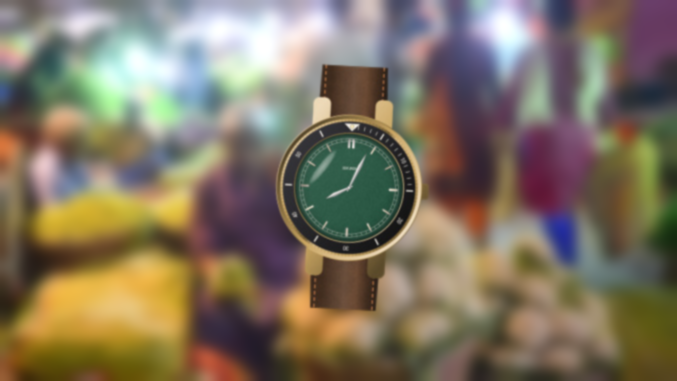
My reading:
8 h 04 min
